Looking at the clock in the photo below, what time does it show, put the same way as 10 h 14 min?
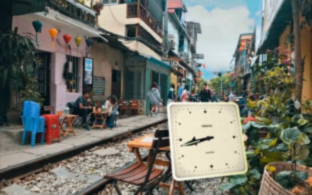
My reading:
8 h 43 min
